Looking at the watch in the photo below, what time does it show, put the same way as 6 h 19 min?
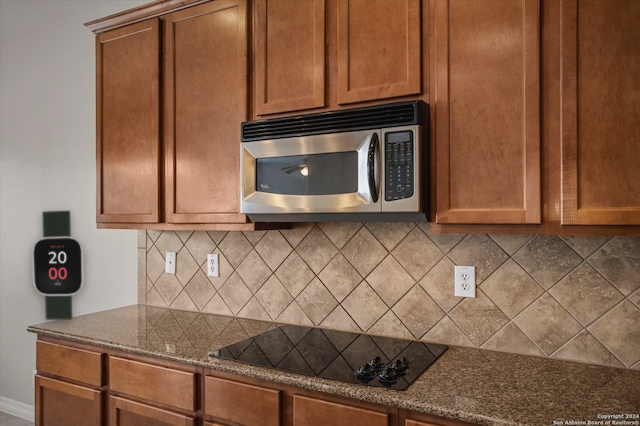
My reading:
20 h 00 min
